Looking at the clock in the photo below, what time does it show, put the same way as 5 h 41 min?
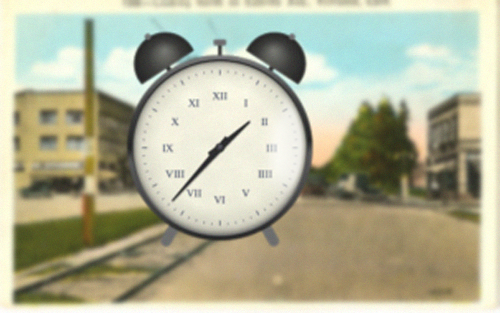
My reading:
1 h 37 min
